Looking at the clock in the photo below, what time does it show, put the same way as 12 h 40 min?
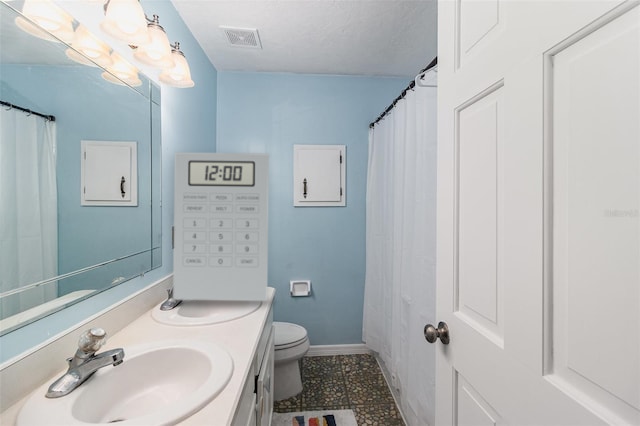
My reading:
12 h 00 min
